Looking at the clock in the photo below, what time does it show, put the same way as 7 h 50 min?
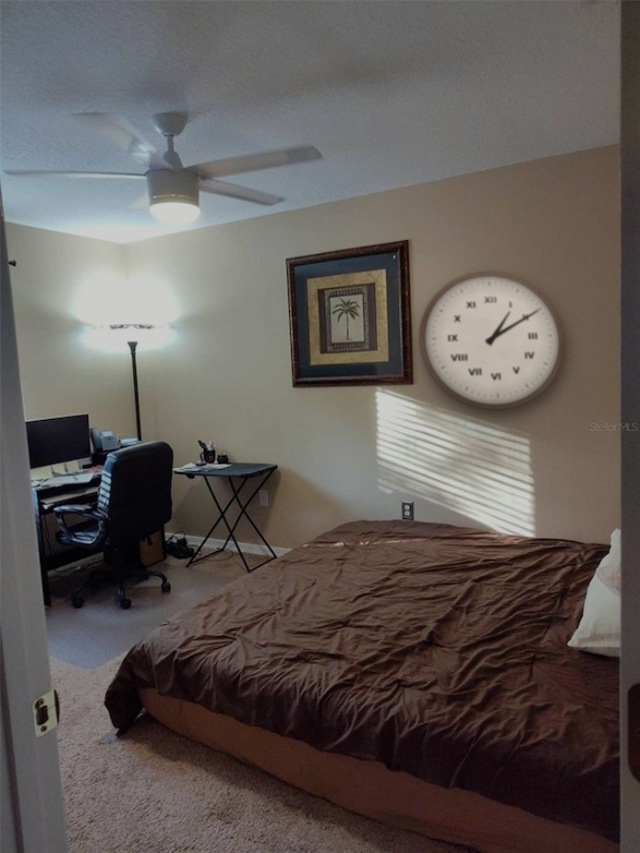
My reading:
1 h 10 min
